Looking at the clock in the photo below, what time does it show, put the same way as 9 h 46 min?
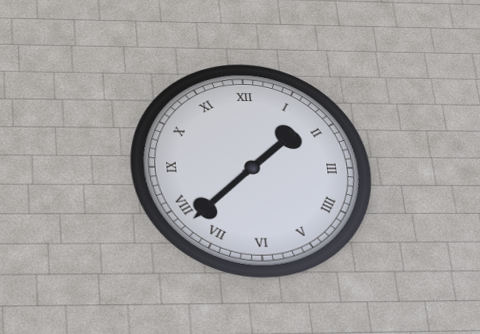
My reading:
1 h 38 min
